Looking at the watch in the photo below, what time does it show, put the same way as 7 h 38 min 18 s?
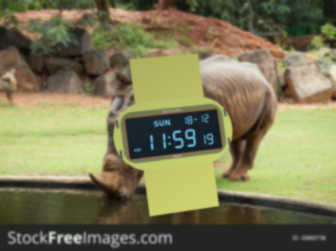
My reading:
11 h 59 min 19 s
